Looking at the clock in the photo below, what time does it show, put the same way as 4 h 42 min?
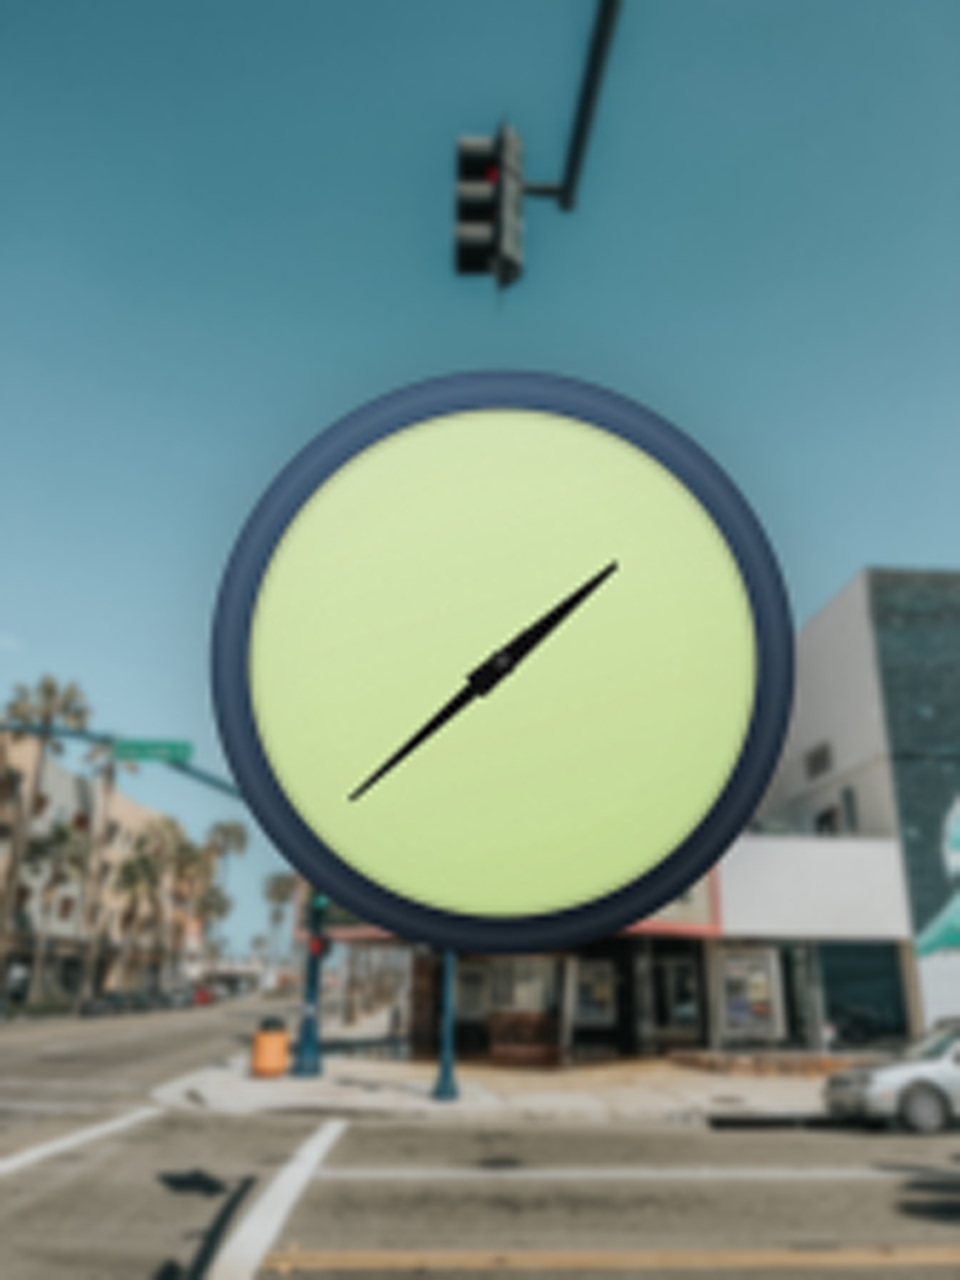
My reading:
1 h 38 min
